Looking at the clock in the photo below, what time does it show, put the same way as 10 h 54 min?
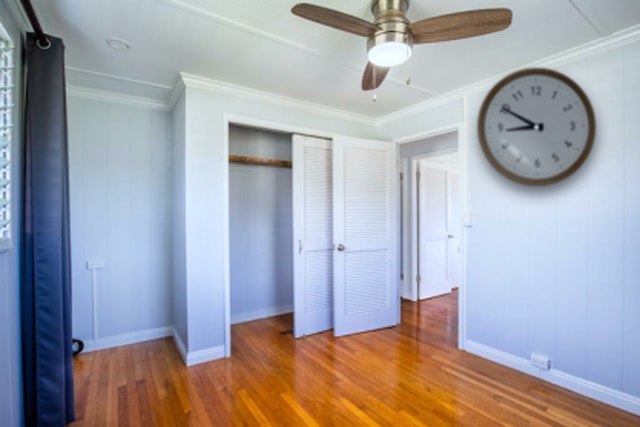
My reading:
8 h 50 min
